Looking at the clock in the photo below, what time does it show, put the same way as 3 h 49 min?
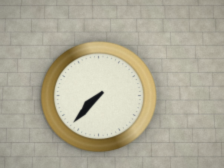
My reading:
7 h 37 min
